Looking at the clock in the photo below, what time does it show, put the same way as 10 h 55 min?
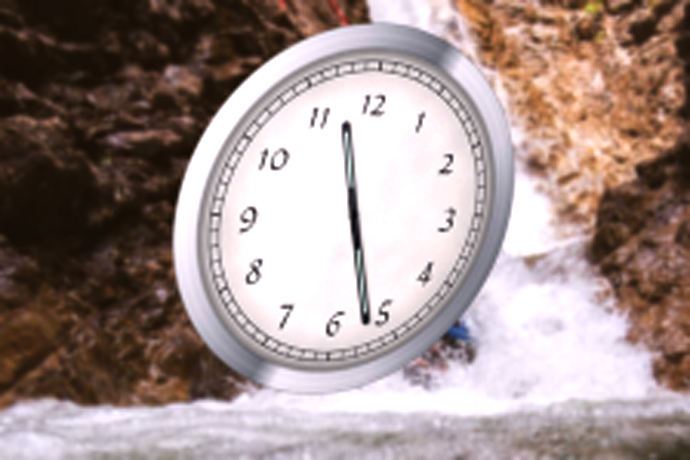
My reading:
11 h 27 min
